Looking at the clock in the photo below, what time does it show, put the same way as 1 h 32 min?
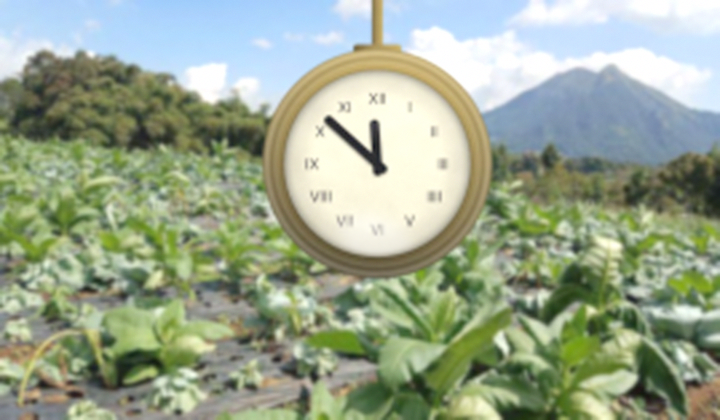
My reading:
11 h 52 min
